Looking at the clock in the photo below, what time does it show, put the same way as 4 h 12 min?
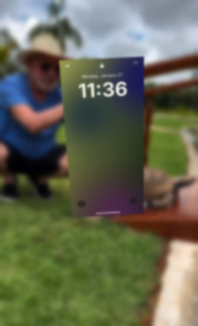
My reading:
11 h 36 min
